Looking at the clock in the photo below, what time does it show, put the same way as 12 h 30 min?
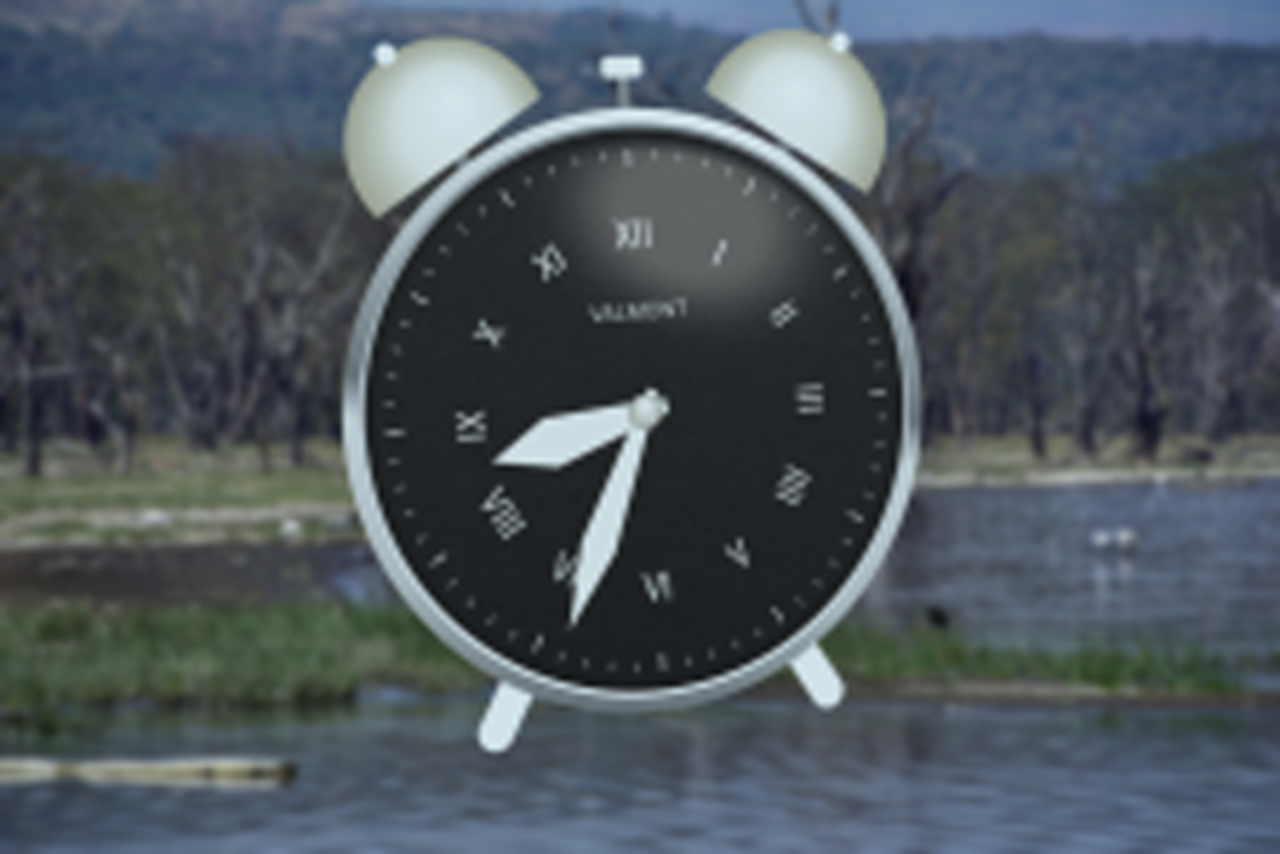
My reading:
8 h 34 min
